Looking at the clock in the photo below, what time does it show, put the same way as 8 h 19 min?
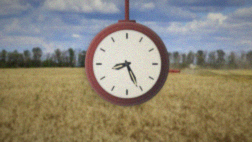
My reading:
8 h 26 min
